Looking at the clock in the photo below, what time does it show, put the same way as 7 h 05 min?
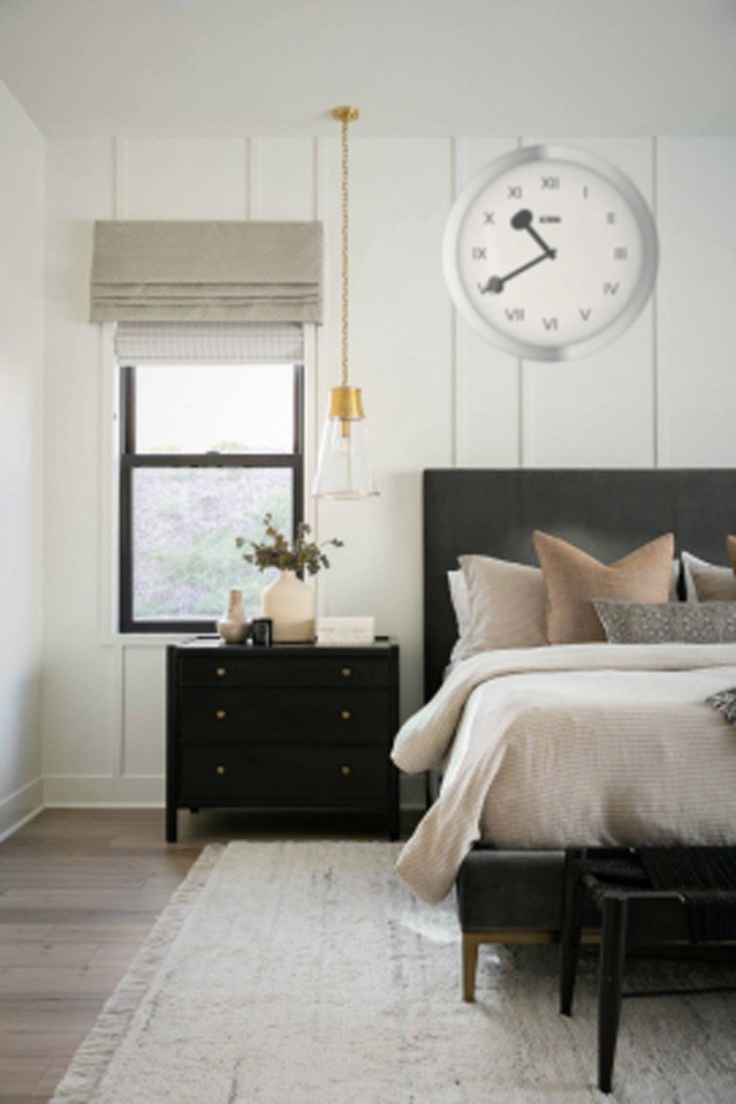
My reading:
10 h 40 min
